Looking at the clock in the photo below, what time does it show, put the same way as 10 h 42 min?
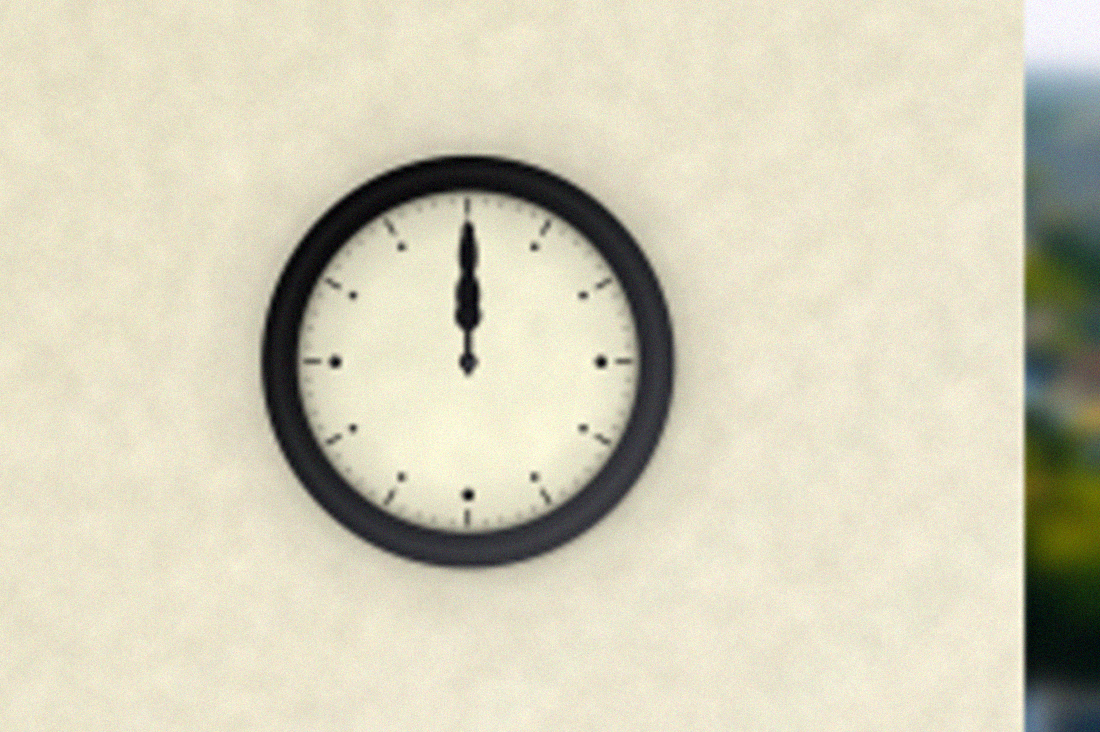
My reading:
12 h 00 min
